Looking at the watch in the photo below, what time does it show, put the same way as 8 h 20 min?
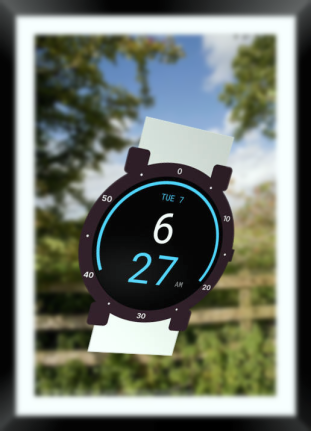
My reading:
6 h 27 min
